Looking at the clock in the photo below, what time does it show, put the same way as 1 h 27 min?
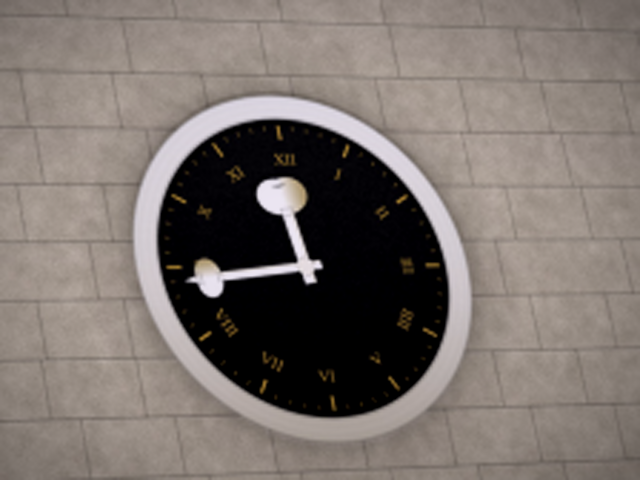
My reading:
11 h 44 min
